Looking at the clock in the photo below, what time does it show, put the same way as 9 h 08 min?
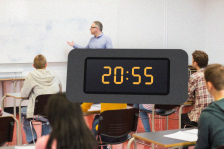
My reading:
20 h 55 min
